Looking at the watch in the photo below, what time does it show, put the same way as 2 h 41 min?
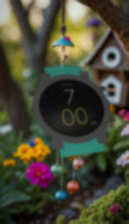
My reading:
7 h 00 min
